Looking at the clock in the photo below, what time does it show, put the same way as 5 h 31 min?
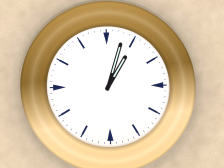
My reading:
1 h 03 min
